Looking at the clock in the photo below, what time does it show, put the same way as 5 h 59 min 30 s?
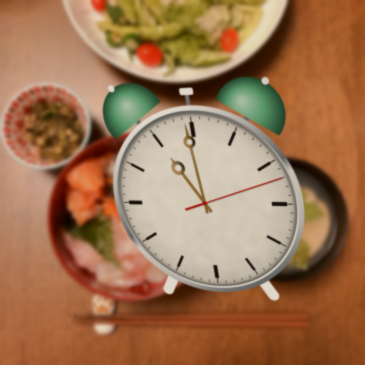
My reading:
10 h 59 min 12 s
